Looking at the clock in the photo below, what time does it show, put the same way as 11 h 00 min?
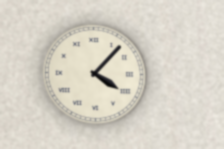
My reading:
4 h 07 min
